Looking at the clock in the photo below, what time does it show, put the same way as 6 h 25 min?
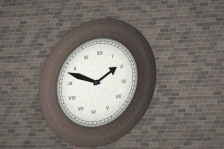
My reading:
1 h 48 min
